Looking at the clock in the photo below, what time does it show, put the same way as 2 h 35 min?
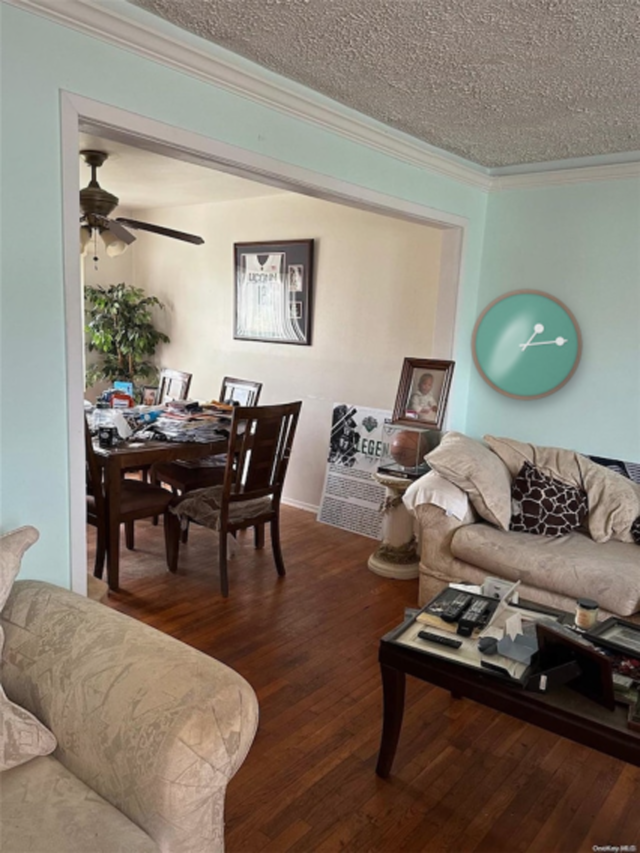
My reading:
1 h 14 min
